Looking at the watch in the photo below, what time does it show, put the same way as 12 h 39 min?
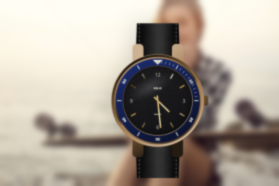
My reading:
4 h 29 min
